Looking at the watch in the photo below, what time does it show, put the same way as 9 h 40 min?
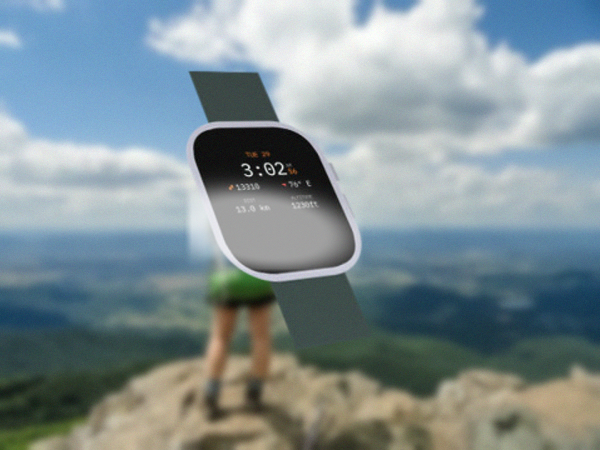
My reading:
3 h 02 min
